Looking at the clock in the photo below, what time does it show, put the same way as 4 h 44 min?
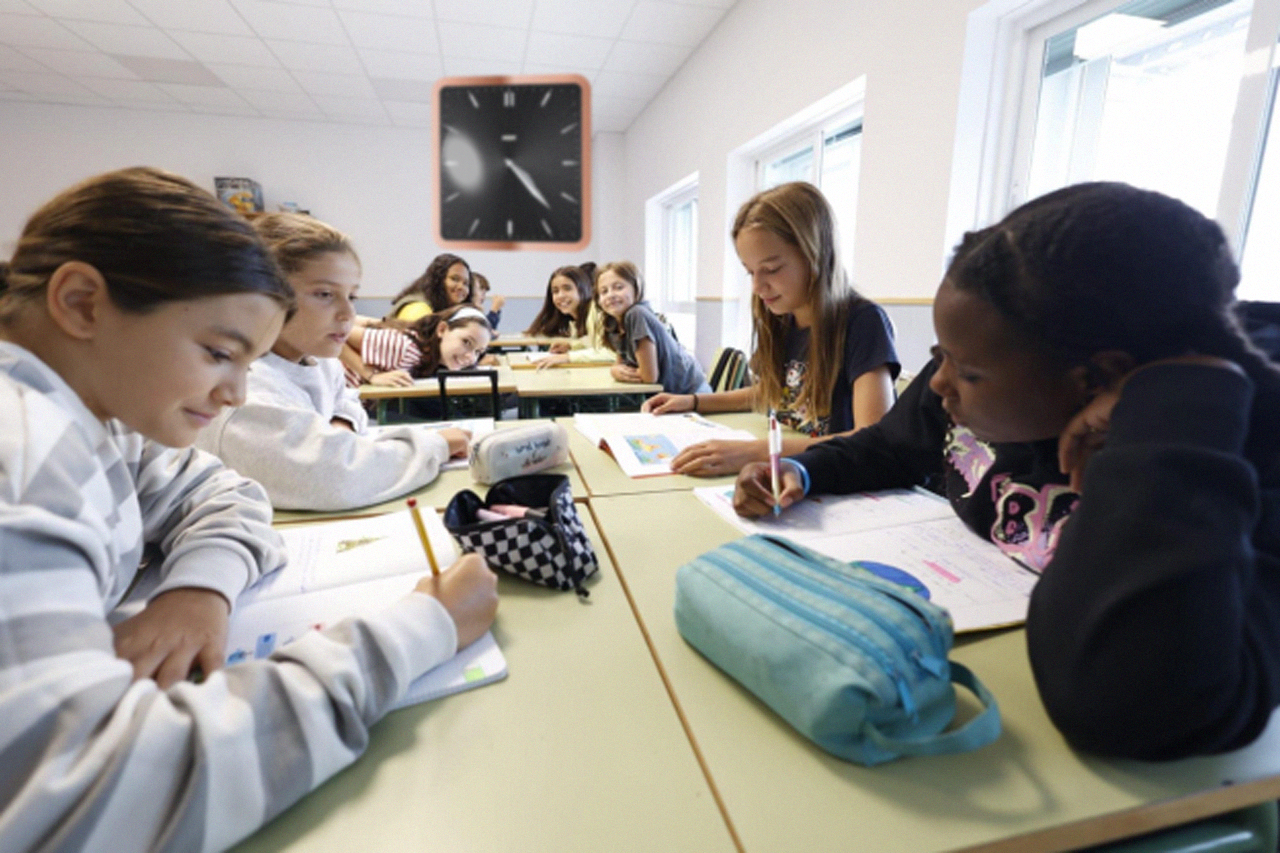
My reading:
4 h 23 min
